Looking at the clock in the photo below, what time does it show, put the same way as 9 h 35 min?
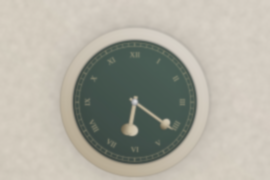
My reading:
6 h 21 min
